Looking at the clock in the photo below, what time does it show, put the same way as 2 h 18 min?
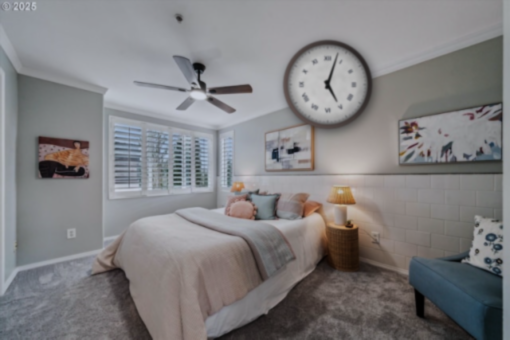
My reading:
5 h 03 min
